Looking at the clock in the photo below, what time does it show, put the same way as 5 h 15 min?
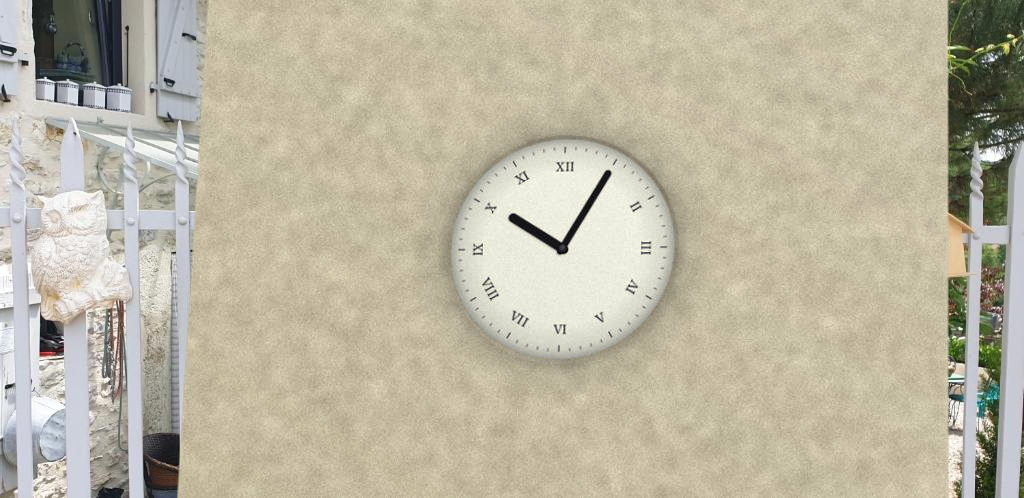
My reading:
10 h 05 min
